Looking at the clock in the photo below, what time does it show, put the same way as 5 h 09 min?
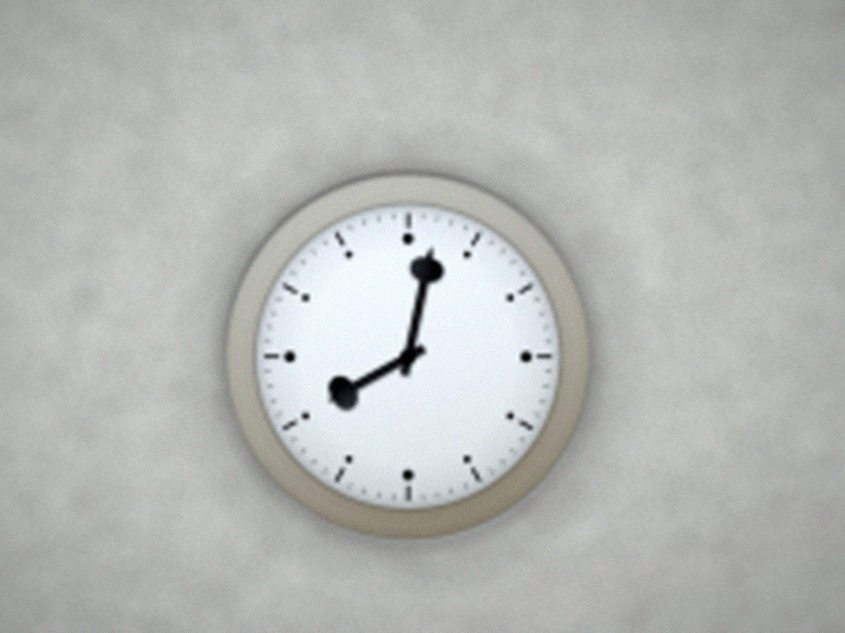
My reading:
8 h 02 min
